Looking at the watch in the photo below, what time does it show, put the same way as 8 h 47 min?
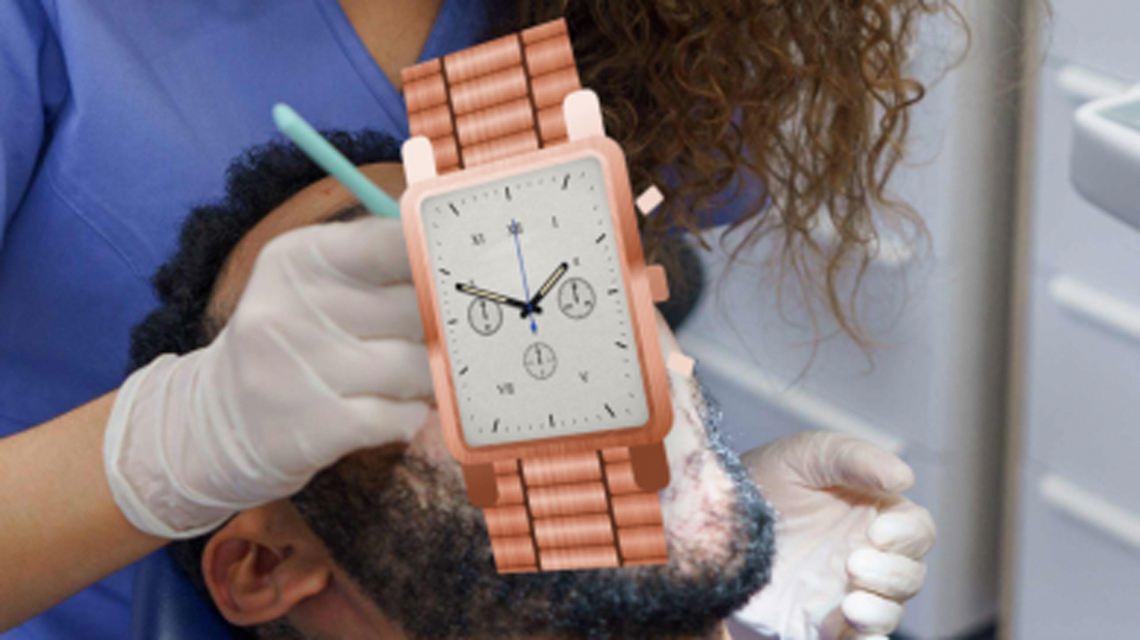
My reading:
1 h 49 min
